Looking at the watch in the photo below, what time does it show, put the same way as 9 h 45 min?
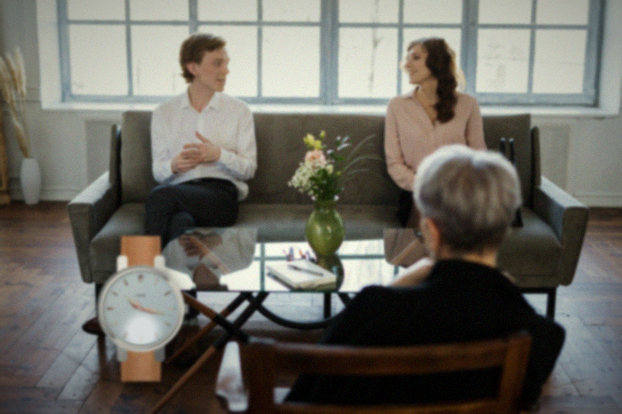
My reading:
10 h 17 min
